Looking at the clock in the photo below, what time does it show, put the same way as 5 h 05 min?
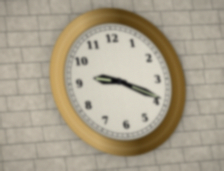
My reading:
9 h 19 min
